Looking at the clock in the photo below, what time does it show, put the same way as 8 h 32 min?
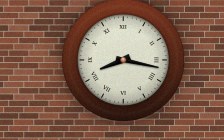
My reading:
8 h 17 min
